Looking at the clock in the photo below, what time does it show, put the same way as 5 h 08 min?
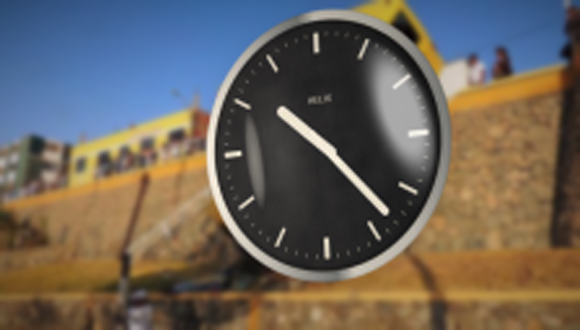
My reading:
10 h 23 min
